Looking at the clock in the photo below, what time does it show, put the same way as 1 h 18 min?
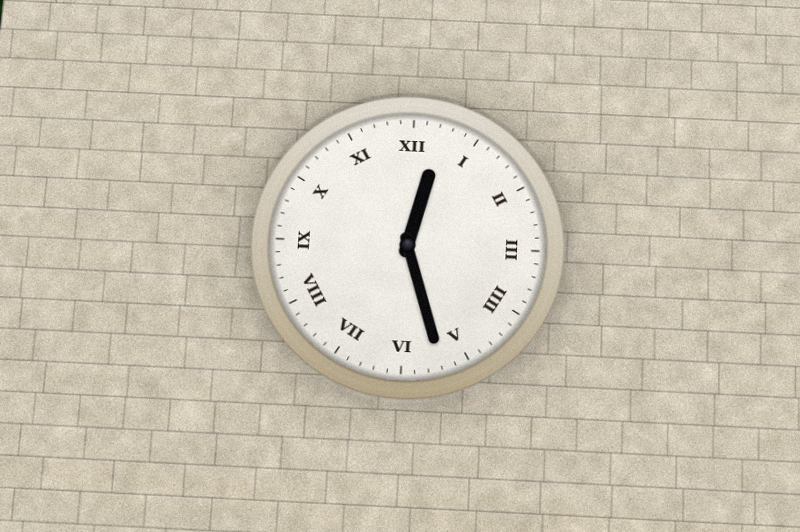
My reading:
12 h 27 min
